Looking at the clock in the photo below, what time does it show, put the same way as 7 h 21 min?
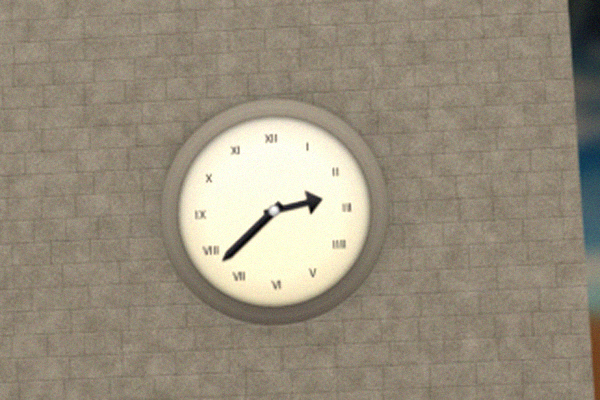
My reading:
2 h 38 min
